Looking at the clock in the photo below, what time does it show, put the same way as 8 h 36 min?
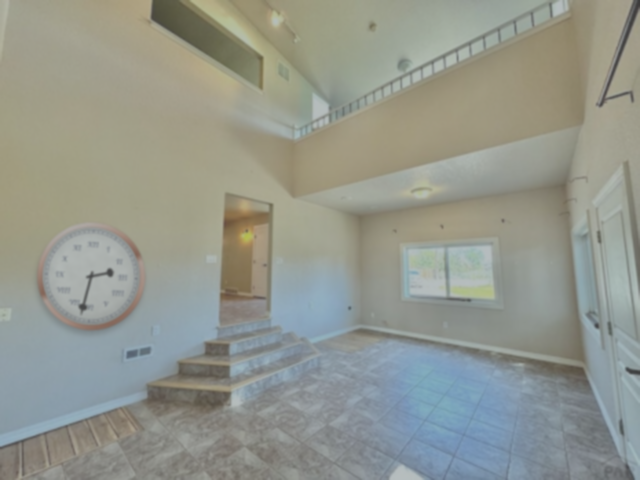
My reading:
2 h 32 min
